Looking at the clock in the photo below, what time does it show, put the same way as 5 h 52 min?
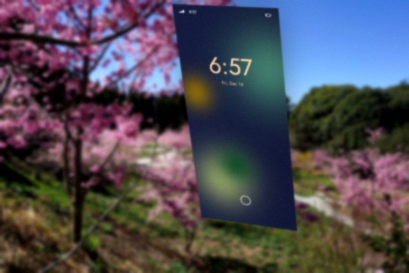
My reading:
6 h 57 min
